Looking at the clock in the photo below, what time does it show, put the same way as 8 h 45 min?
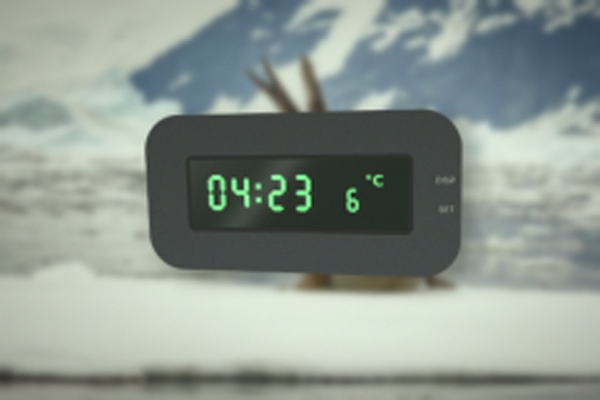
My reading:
4 h 23 min
